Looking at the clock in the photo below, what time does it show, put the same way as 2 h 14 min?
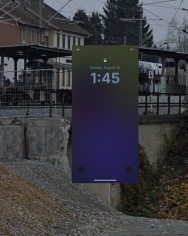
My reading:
1 h 45 min
